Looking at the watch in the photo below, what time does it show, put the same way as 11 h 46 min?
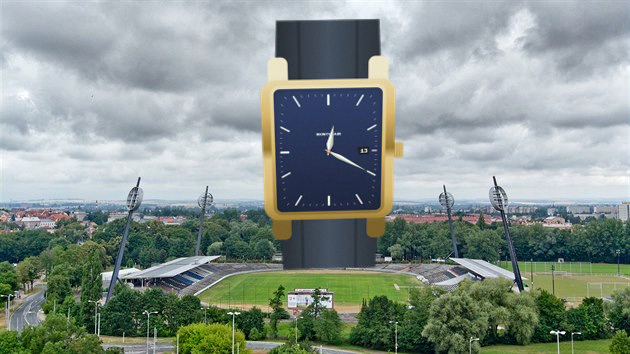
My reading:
12 h 20 min
